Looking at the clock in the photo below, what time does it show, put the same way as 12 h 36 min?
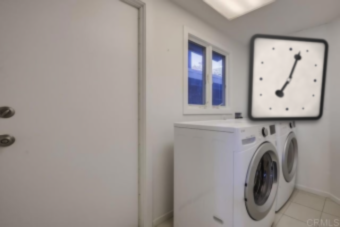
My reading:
7 h 03 min
